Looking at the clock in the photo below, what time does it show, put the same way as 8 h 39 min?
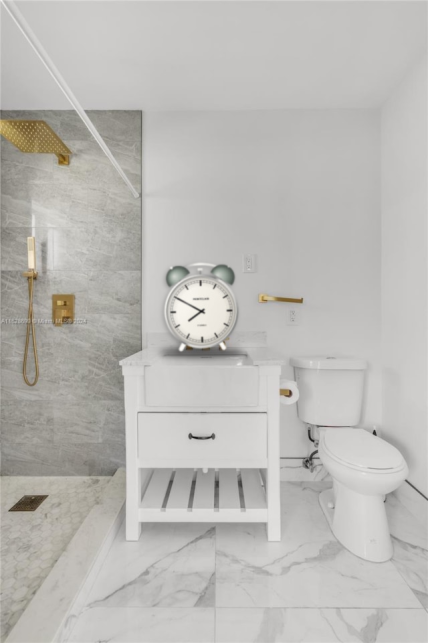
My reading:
7 h 50 min
